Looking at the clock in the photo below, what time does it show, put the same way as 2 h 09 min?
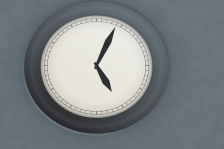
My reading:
5 h 04 min
